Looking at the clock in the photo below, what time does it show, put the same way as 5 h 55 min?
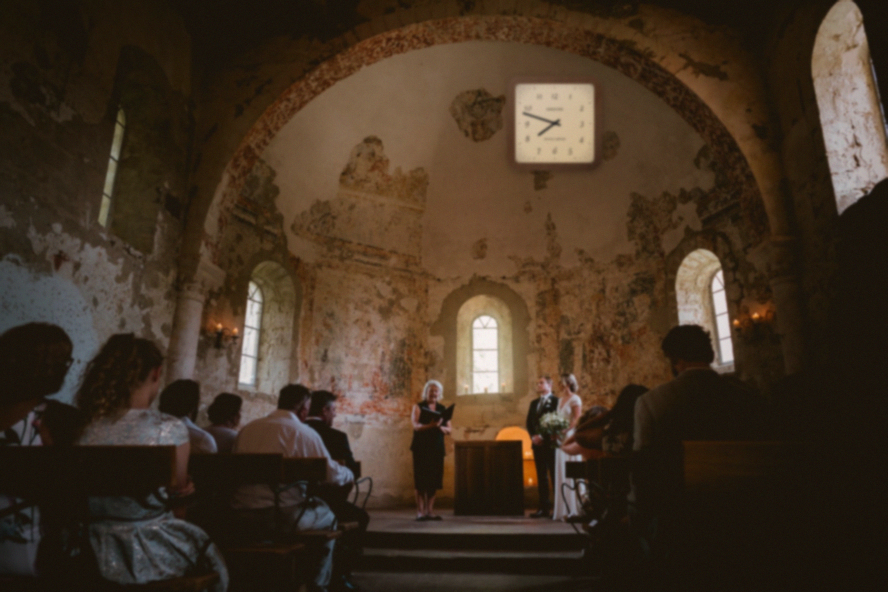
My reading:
7 h 48 min
